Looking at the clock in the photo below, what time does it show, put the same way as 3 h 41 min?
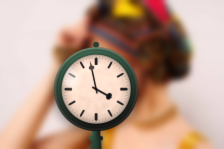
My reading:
3 h 58 min
